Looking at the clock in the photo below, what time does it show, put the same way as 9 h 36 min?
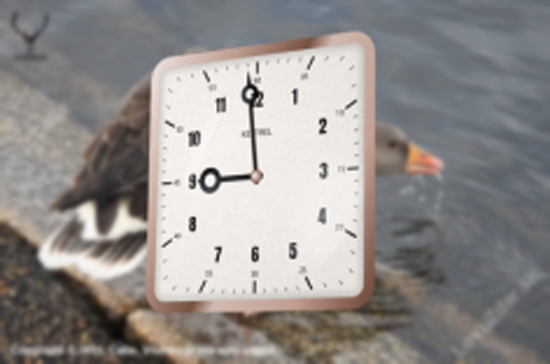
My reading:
8 h 59 min
